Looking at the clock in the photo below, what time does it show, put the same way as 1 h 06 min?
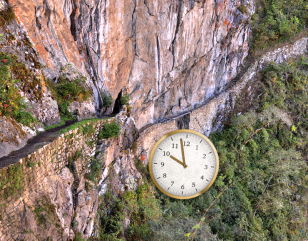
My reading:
9 h 58 min
